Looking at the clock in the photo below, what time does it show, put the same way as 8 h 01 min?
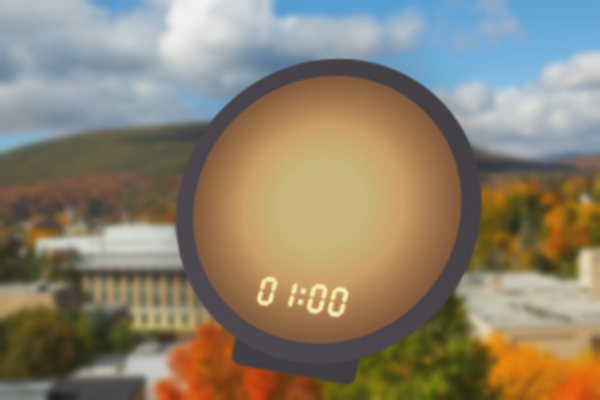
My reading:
1 h 00 min
